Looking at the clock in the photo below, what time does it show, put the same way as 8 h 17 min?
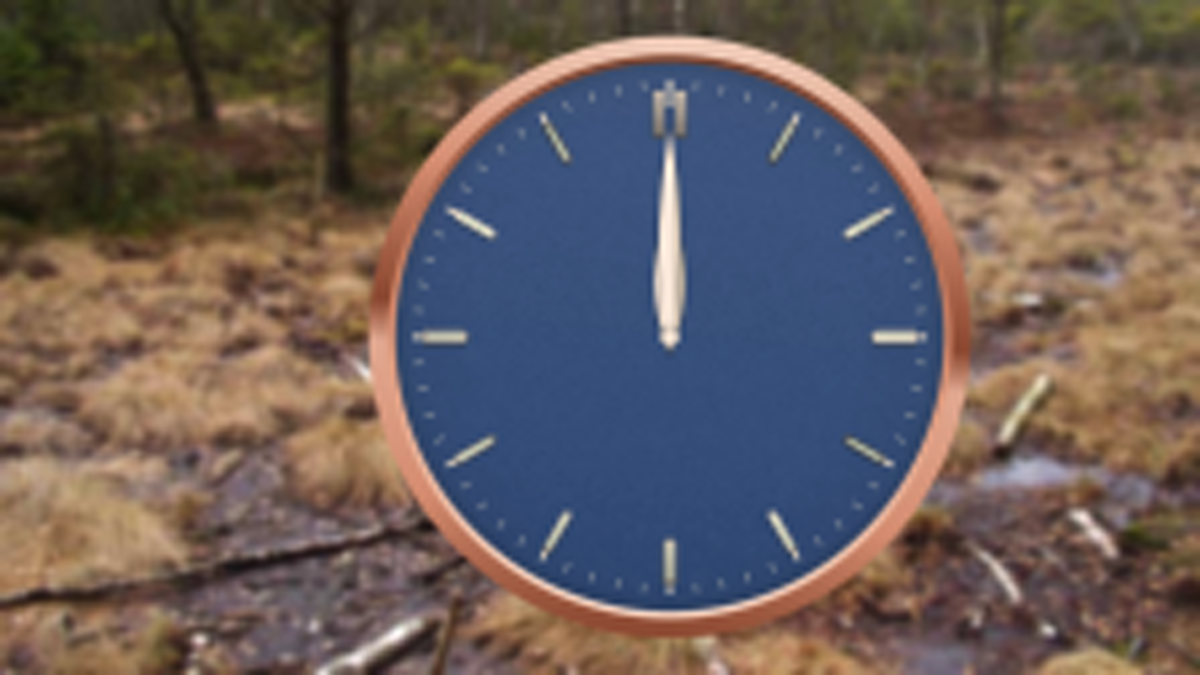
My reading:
12 h 00 min
